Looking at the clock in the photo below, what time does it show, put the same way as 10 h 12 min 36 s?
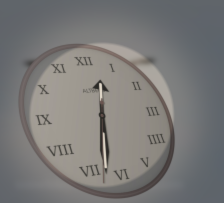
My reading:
12 h 32 min 33 s
